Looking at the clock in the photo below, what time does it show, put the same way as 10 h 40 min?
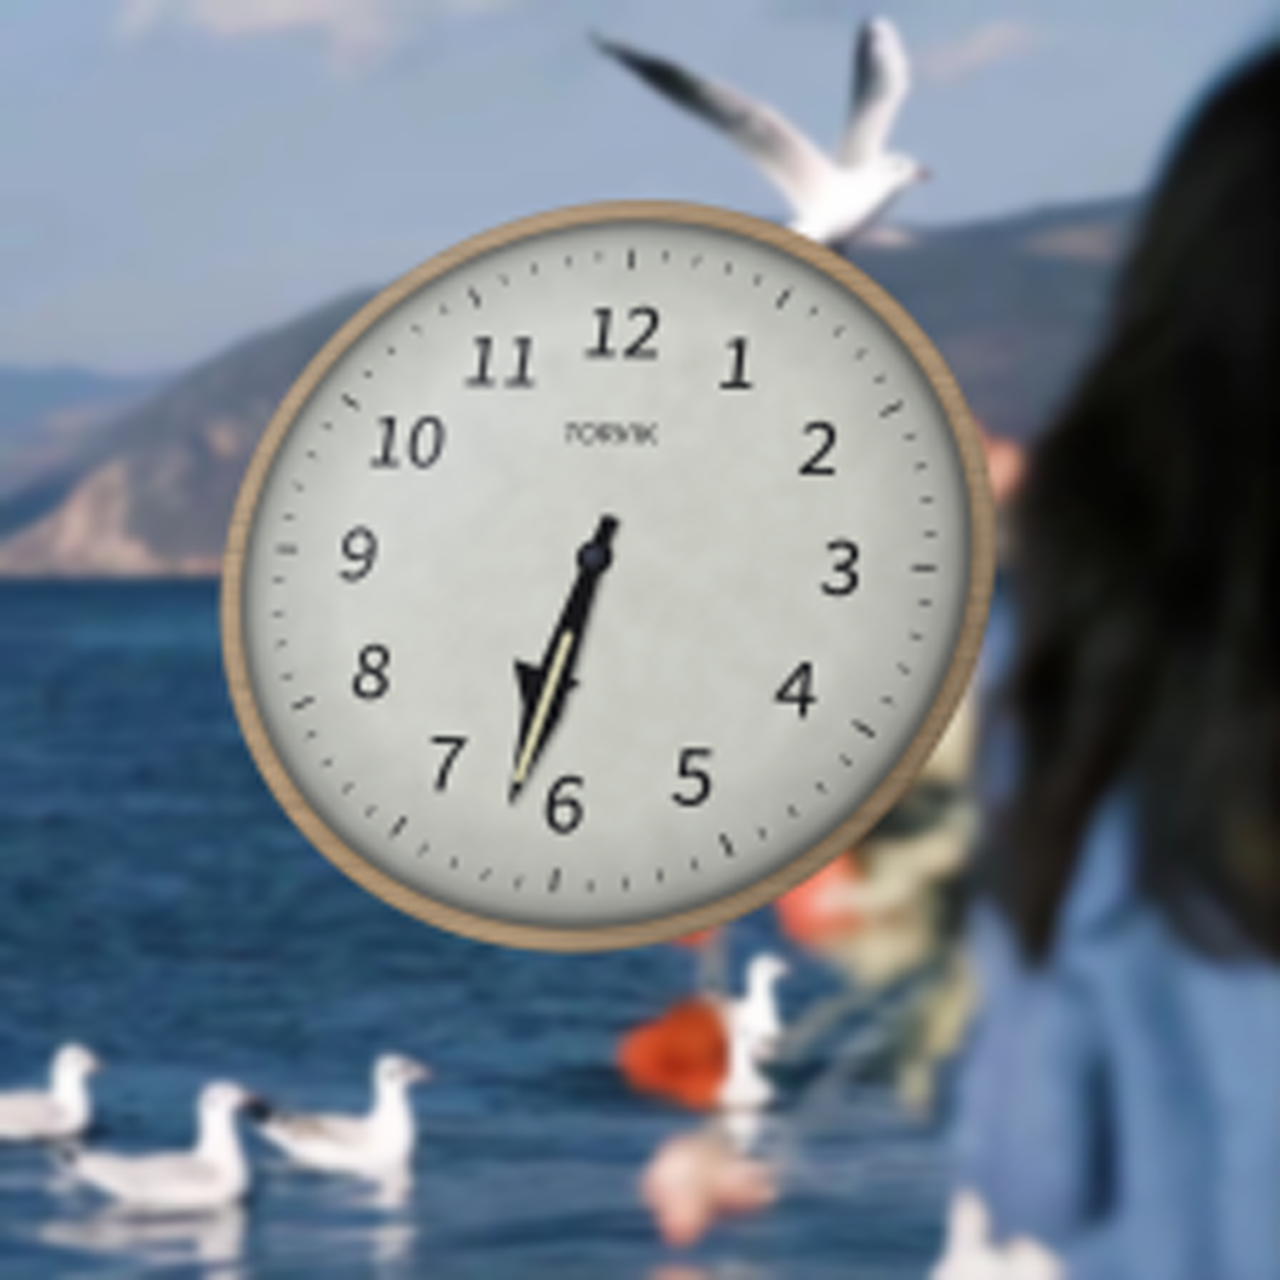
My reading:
6 h 32 min
